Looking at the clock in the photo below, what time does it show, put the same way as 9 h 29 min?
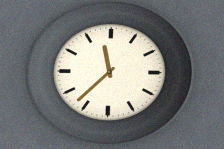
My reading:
11 h 37 min
